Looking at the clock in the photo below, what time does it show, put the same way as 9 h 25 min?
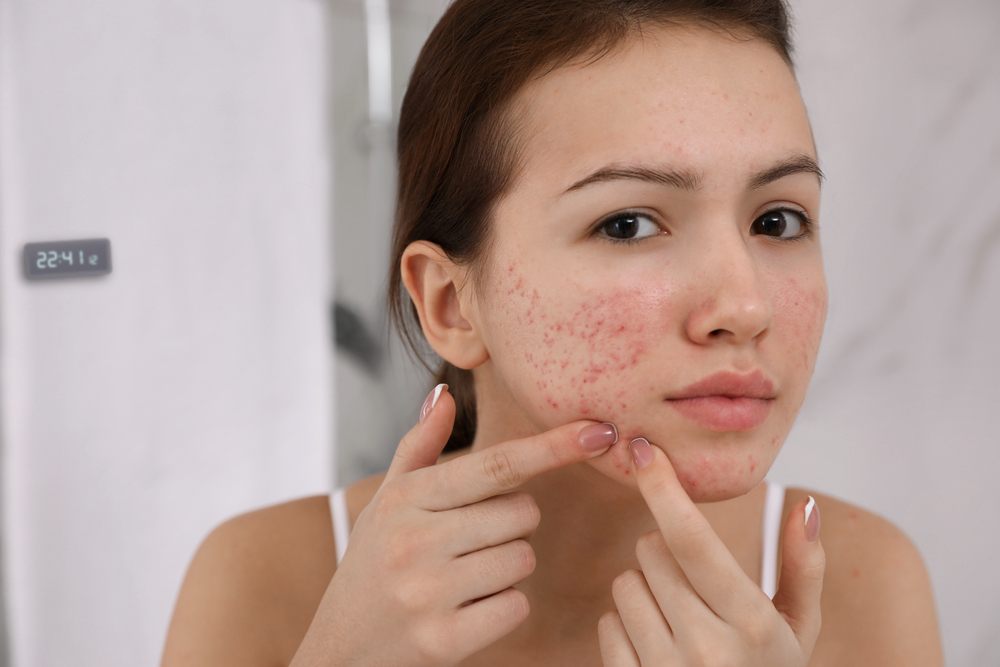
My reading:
22 h 41 min
